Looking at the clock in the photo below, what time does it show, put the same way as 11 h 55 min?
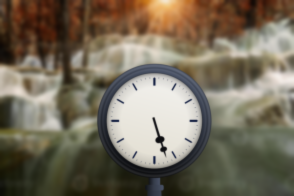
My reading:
5 h 27 min
